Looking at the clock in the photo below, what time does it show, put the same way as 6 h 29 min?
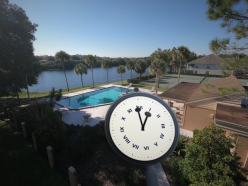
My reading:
12 h 59 min
